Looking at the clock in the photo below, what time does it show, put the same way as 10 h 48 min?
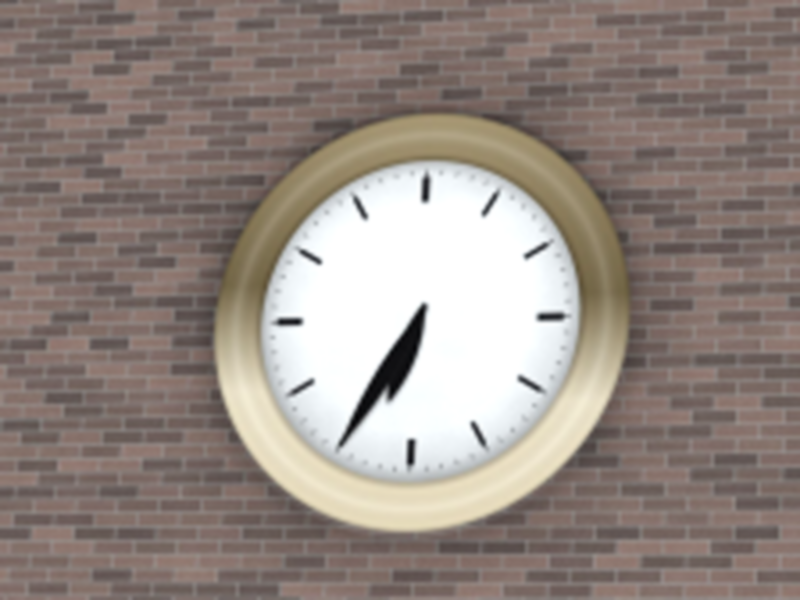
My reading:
6 h 35 min
